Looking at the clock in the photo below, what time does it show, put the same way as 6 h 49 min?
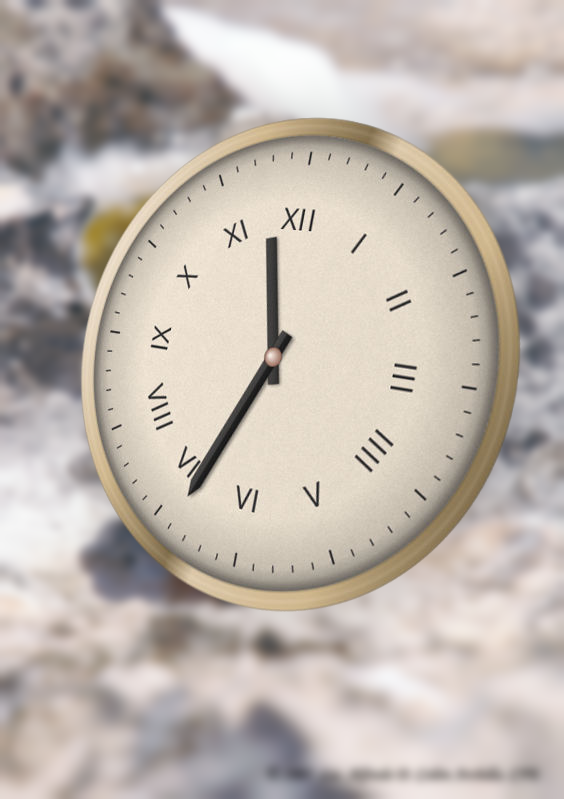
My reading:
11 h 34 min
